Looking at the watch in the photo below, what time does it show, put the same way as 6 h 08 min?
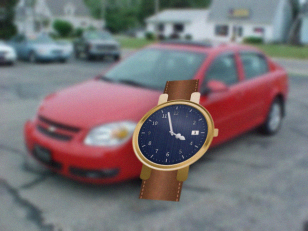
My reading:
3 h 57 min
